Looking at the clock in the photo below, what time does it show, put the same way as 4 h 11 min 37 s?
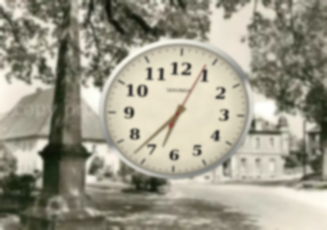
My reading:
6 h 37 min 04 s
